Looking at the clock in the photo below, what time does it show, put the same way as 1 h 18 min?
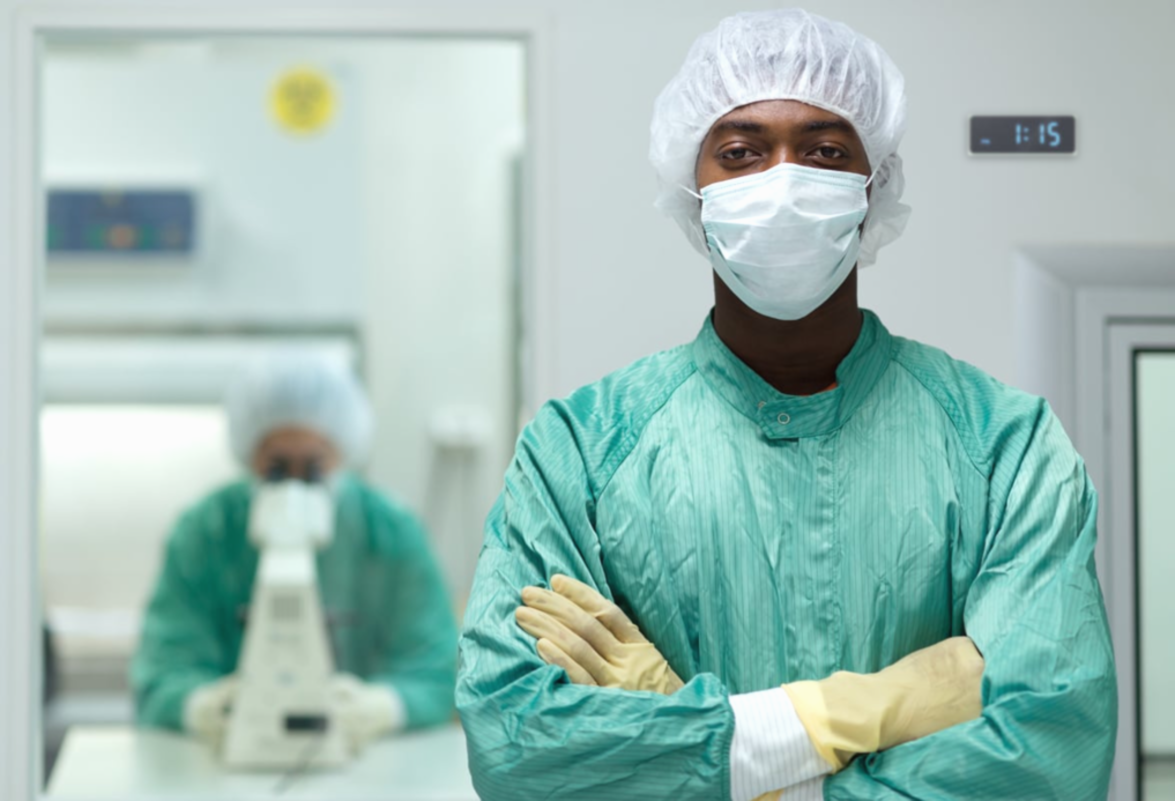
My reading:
1 h 15 min
